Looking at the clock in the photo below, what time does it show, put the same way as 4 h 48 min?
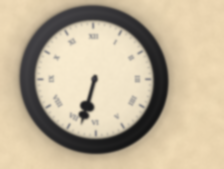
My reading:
6 h 33 min
